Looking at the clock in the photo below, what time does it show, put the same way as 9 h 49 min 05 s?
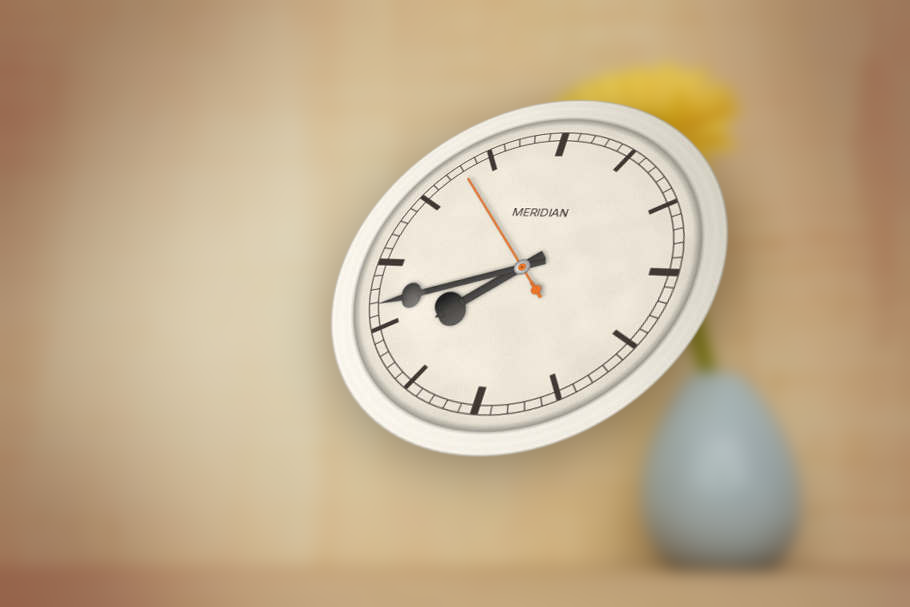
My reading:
7 h 41 min 53 s
